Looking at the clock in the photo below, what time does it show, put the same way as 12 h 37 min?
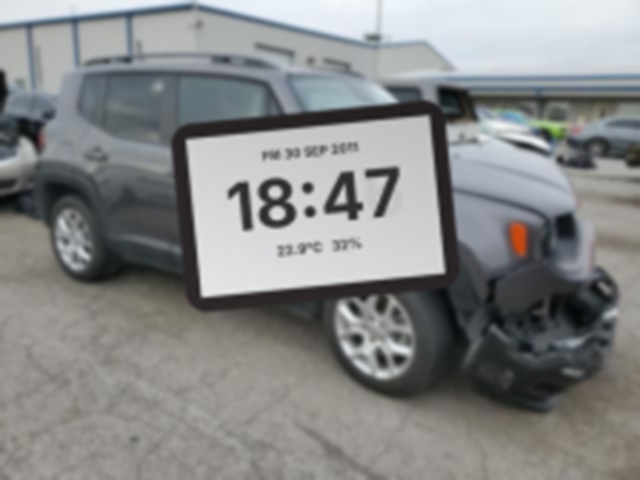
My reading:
18 h 47 min
